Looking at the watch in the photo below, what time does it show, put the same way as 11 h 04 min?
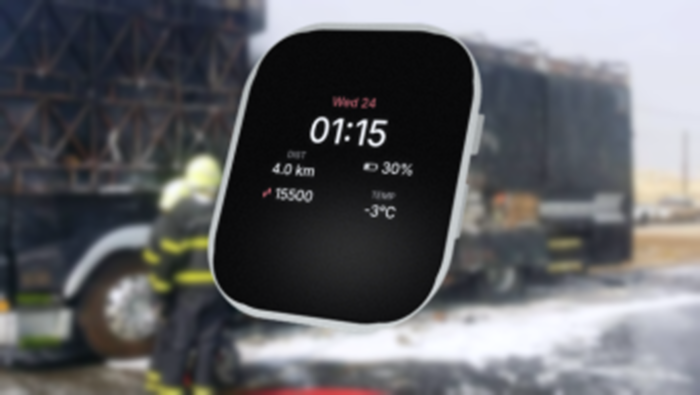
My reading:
1 h 15 min
